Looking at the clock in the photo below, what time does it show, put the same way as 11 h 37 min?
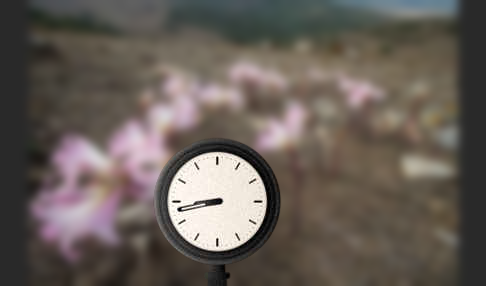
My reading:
8 h 43 min
